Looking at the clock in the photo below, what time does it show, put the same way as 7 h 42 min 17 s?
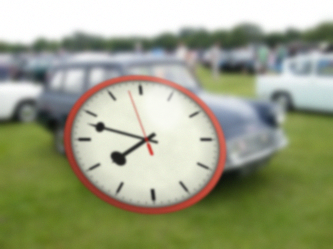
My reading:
7 h 47 min 58 s
